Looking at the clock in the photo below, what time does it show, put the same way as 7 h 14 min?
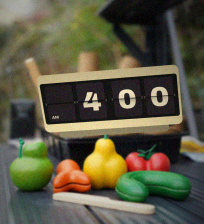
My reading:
4 h 00 min
